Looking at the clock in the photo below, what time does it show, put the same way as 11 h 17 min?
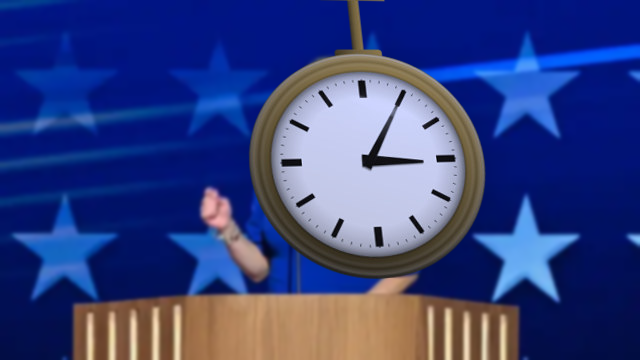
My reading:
3 h 05 min
